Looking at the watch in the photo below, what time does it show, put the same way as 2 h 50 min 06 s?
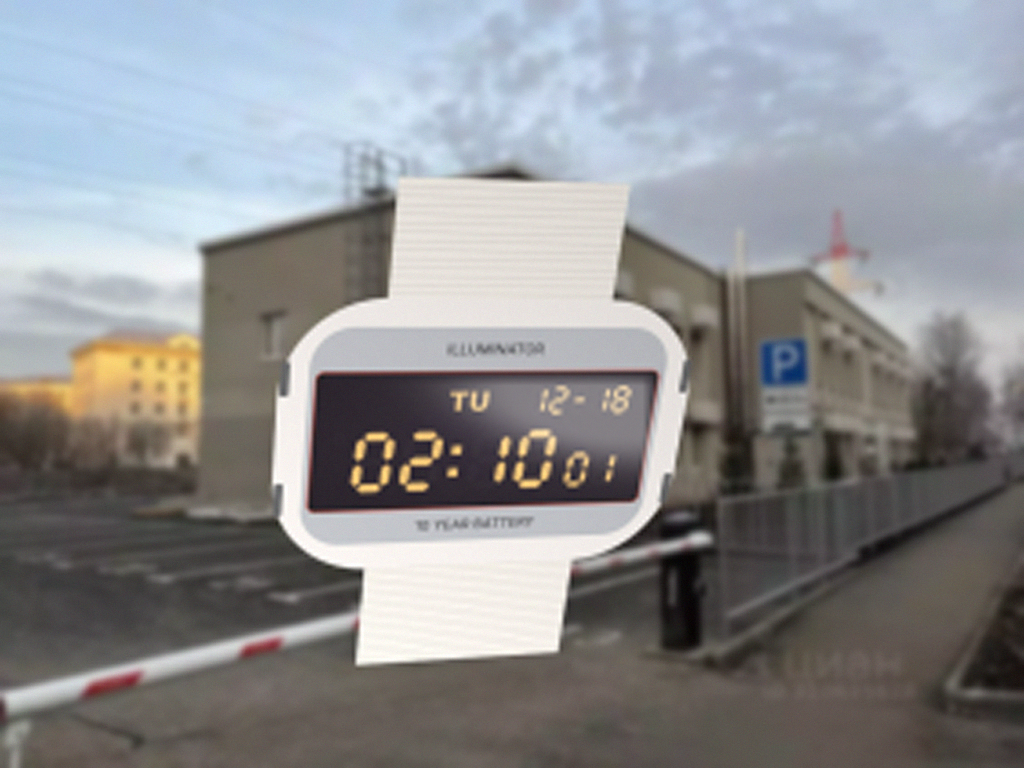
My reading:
2 h 10 min 01 s
